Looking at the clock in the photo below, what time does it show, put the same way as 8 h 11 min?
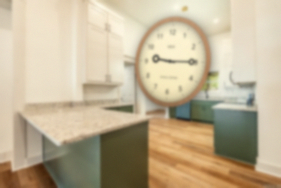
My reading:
9 h 15 min
